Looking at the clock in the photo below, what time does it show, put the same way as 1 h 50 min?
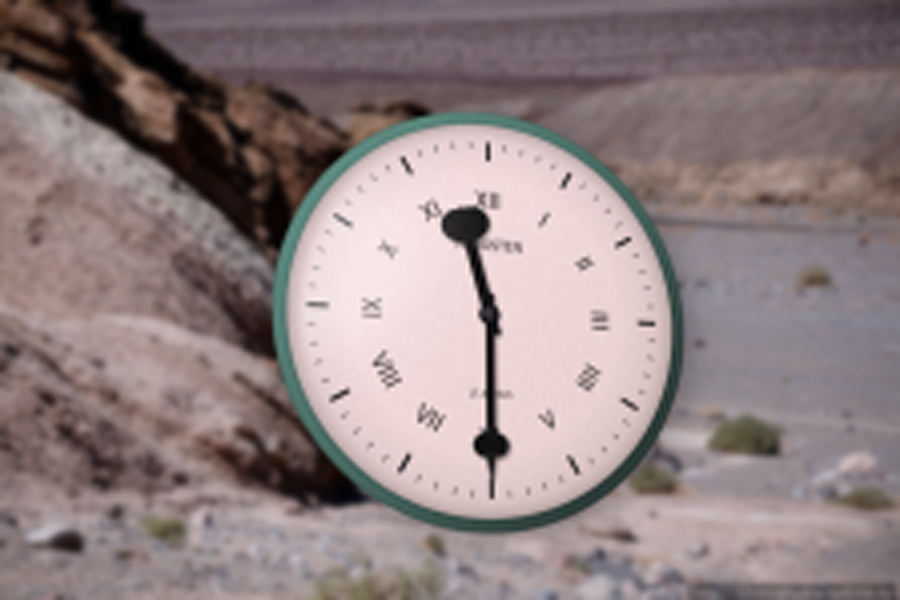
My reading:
11 h 30 min
